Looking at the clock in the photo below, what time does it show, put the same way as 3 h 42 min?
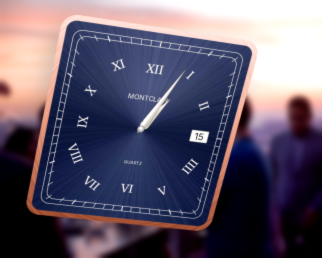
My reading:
1 h 04 min
